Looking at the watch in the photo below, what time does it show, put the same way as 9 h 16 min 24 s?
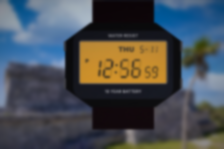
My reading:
12 h 56 min 59 s
